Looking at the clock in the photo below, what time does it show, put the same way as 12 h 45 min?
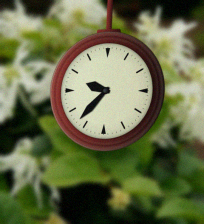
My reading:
9 h 37 min
